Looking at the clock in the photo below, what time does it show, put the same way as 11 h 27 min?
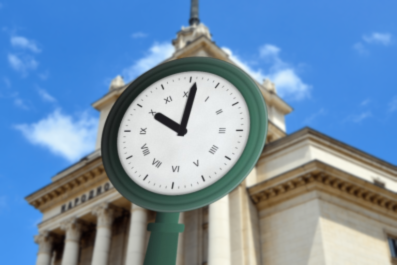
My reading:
10 h 01 min
